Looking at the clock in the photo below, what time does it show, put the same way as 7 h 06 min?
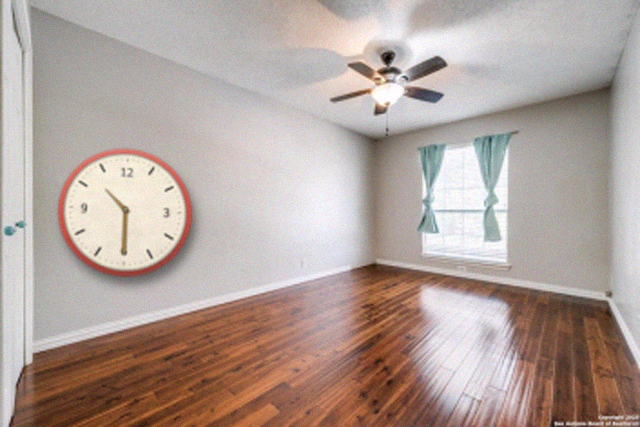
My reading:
10 h 30 min
